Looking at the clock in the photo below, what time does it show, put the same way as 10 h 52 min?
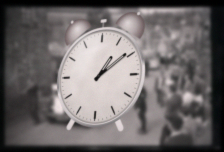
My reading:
1 h 09 min
